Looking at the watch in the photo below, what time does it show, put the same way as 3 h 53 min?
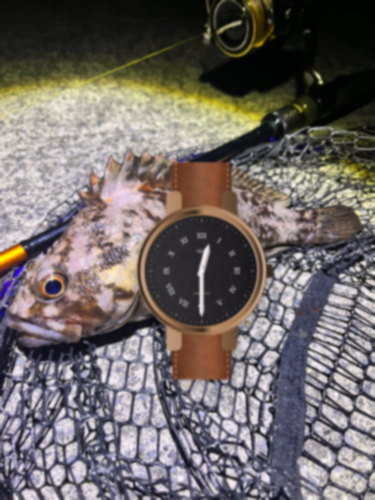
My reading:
12 h 30 min
